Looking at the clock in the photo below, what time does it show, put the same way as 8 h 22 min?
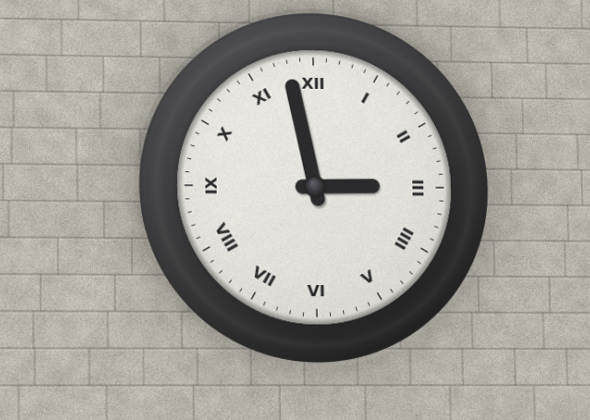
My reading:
2 h 58 min
